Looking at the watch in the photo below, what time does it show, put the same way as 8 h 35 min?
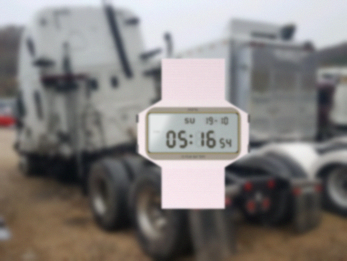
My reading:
5 h 16 min
